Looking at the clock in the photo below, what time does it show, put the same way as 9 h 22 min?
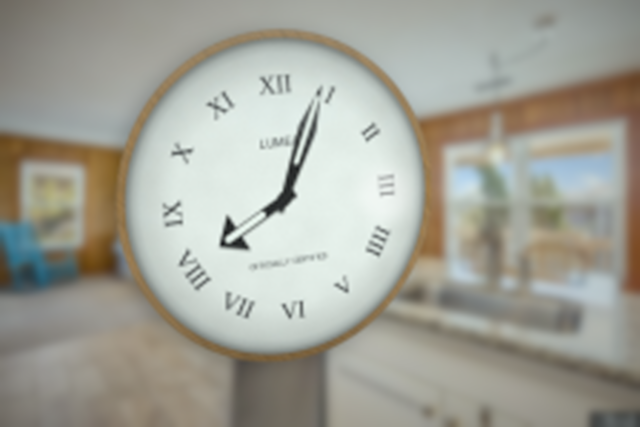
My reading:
8 h 04 min
